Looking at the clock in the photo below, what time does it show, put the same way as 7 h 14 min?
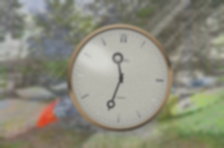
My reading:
11 h 33 min
